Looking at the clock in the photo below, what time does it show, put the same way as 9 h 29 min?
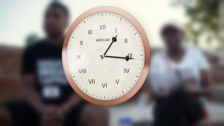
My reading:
1 h 16 min
